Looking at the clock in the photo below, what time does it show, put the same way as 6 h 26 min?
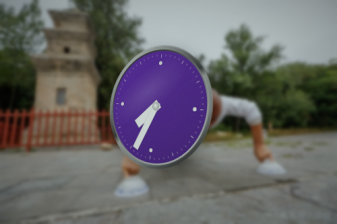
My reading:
7 h 34 min
